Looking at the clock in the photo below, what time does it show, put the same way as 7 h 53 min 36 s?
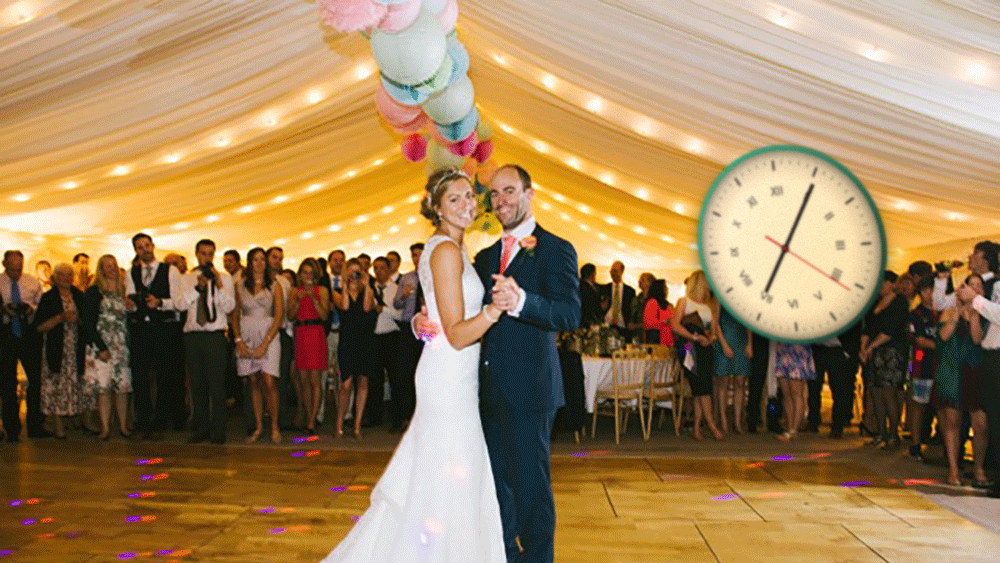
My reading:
7 h 05 min 21 s
